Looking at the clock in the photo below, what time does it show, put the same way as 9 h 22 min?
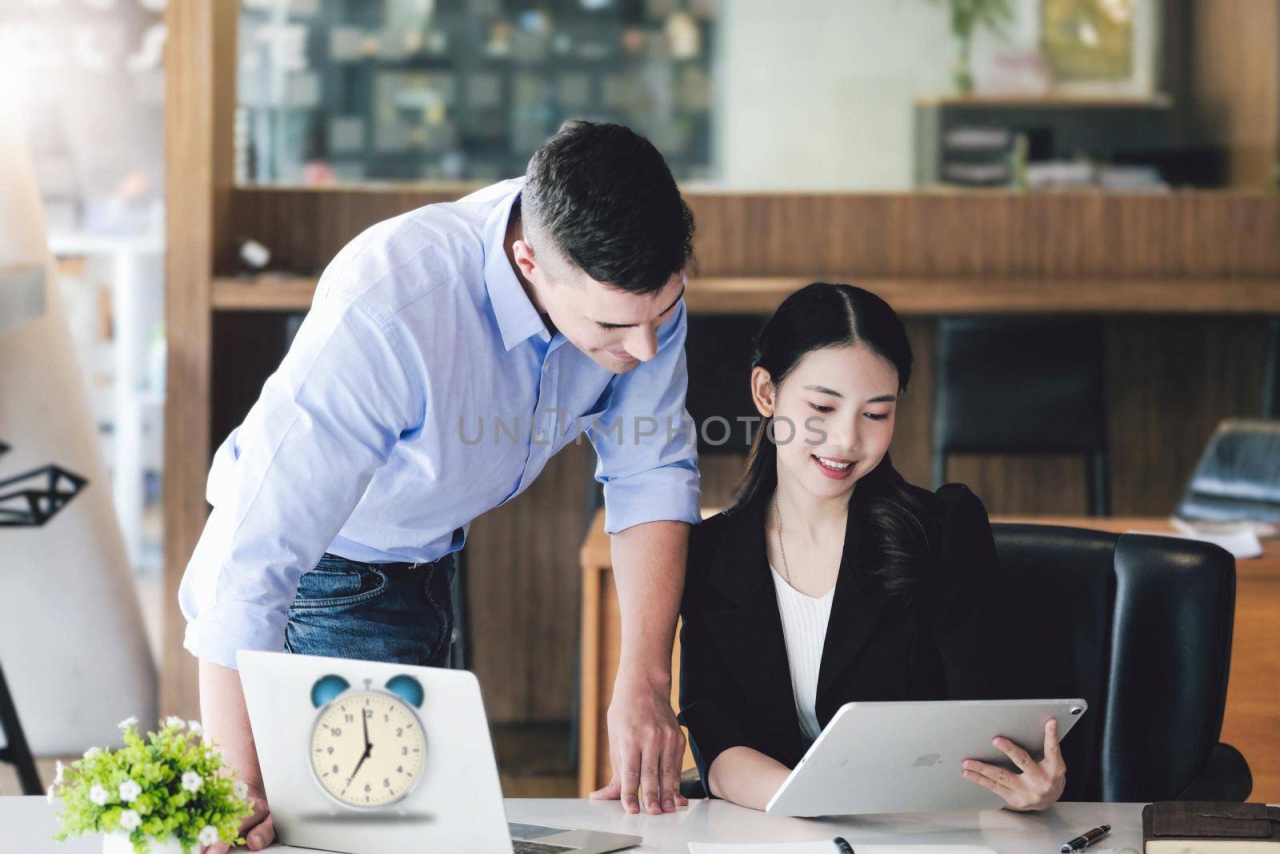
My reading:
6 h 59 min
